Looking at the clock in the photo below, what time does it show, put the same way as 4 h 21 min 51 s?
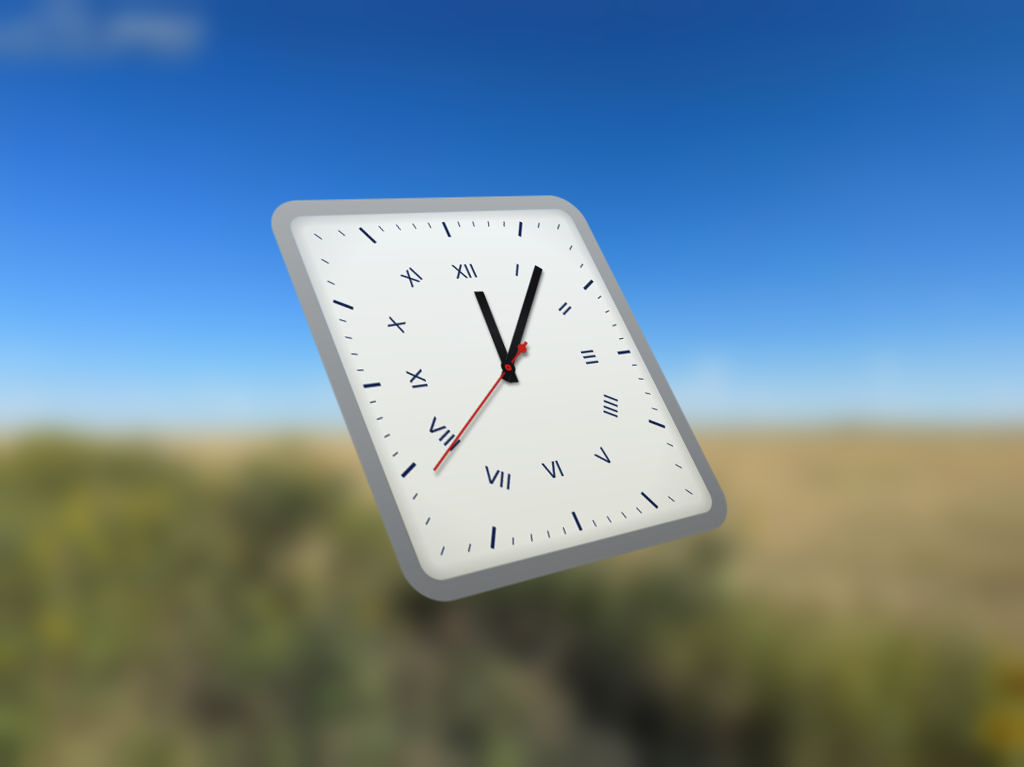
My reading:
12 h 06 min 39 s
